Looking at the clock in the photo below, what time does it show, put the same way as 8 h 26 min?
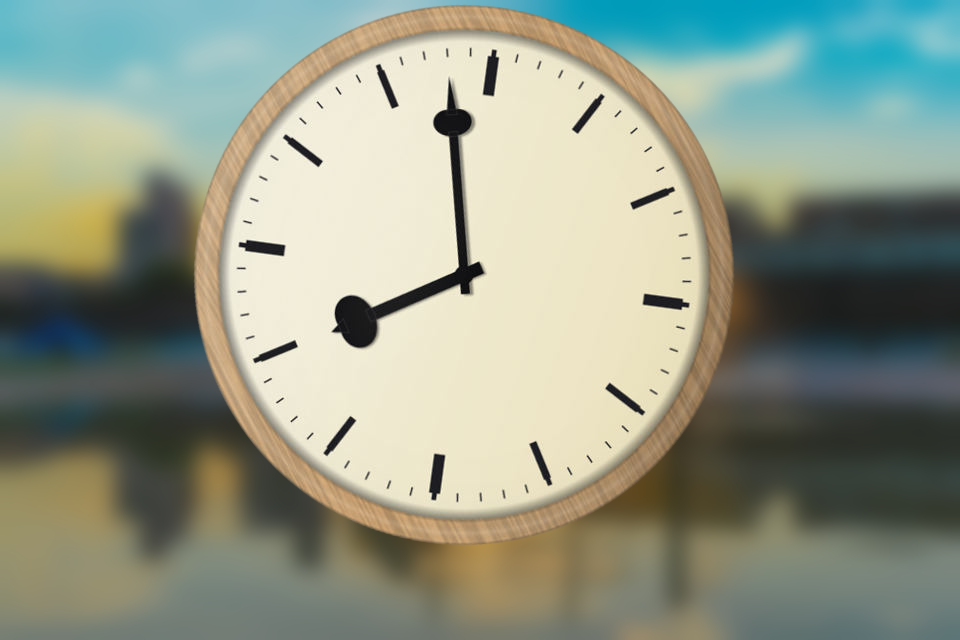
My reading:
7 h 58 min
